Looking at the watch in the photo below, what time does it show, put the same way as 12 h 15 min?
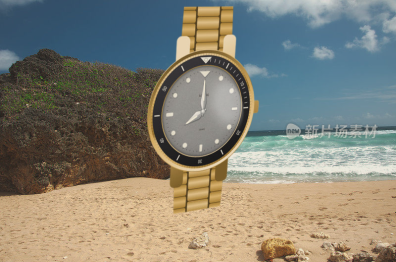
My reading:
8 h 00 min
